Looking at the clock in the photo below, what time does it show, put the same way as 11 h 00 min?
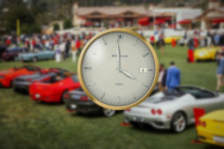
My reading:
3 h 59 min
